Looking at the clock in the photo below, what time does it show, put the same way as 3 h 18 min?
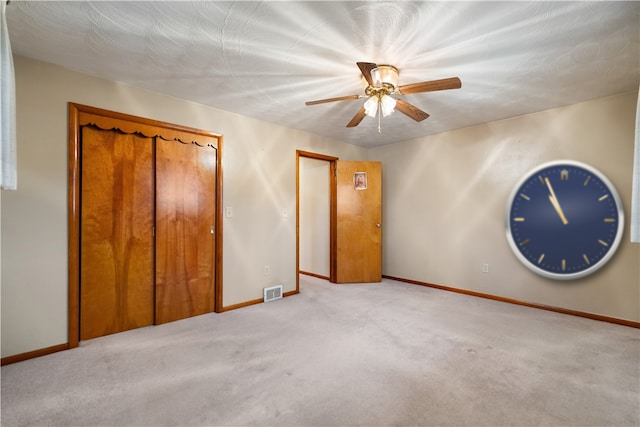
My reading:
10 h 56 min
